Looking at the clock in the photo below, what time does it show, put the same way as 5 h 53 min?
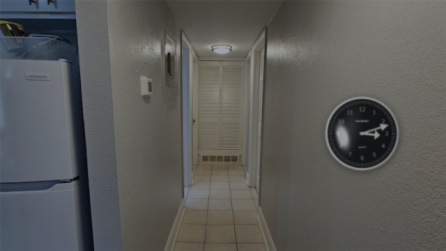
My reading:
3 h 12 min
